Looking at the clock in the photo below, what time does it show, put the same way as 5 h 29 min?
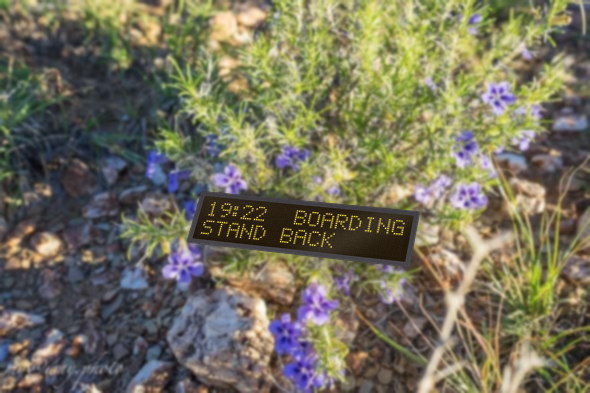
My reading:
19 h 22 min
